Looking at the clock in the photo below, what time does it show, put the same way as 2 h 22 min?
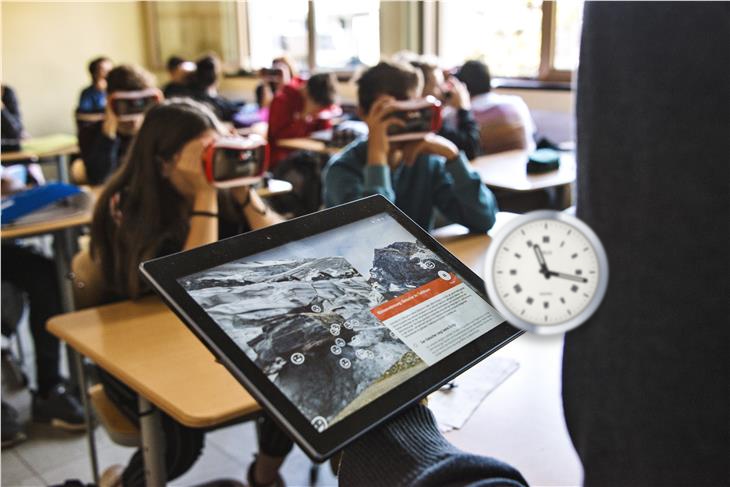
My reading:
11 h 17 min
